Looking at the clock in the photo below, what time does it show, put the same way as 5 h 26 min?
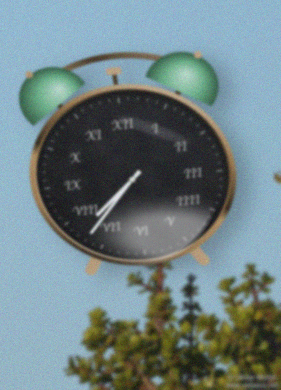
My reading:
7 h 37 min
